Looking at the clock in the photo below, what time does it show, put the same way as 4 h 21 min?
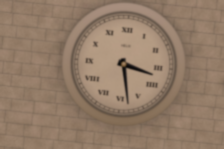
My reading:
3 h 28 min
